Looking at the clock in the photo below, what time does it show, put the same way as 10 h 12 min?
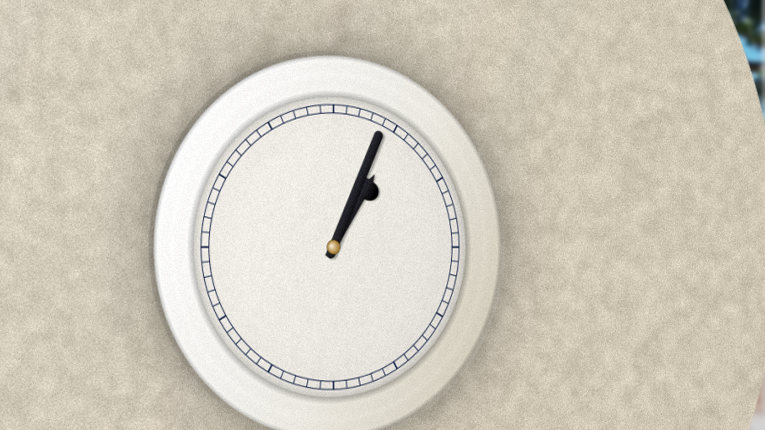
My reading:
1 h 04 min
